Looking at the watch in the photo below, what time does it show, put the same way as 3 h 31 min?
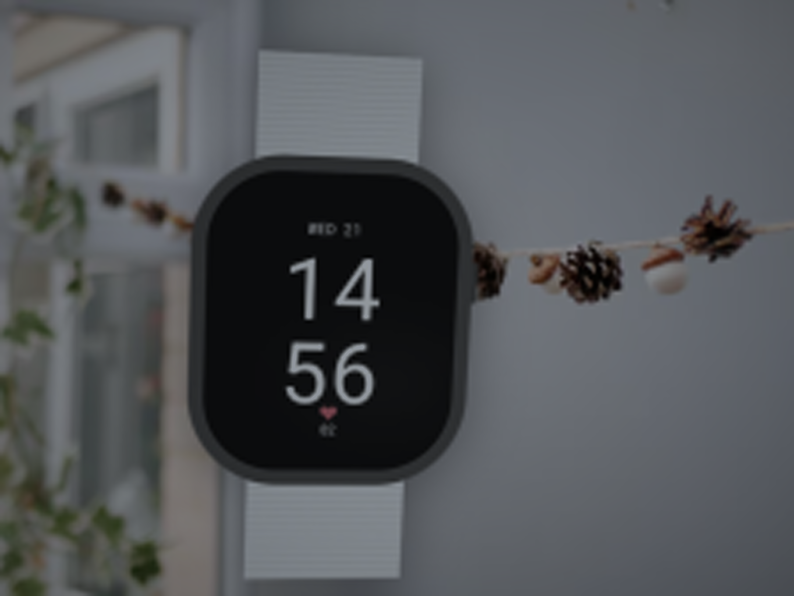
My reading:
14 h 56 min
